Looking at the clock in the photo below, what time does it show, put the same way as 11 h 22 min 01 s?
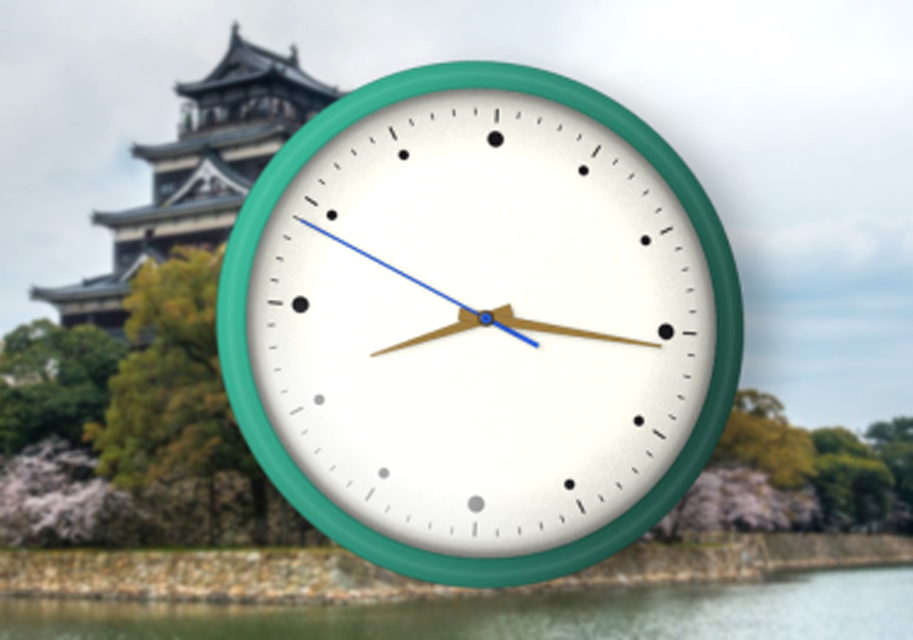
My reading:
8 h 15 min 49 s
